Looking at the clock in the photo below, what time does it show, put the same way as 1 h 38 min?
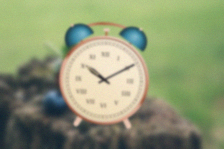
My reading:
10 h 10 min
